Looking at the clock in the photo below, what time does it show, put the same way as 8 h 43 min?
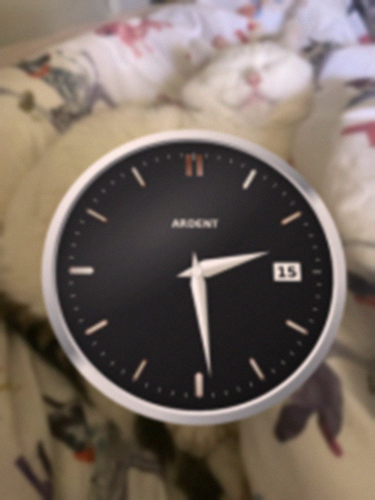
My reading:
2 h 29 min
